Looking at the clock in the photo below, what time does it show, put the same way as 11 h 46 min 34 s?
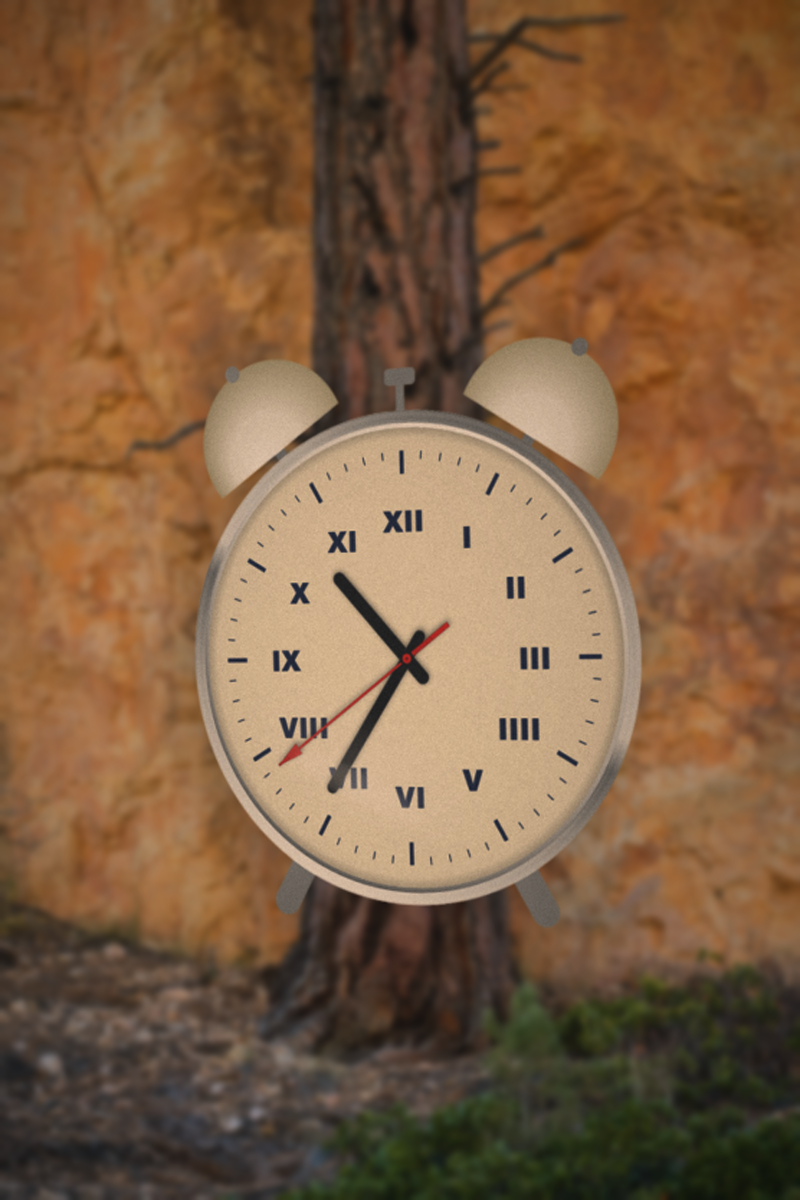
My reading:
10 h 35 min 39 s
